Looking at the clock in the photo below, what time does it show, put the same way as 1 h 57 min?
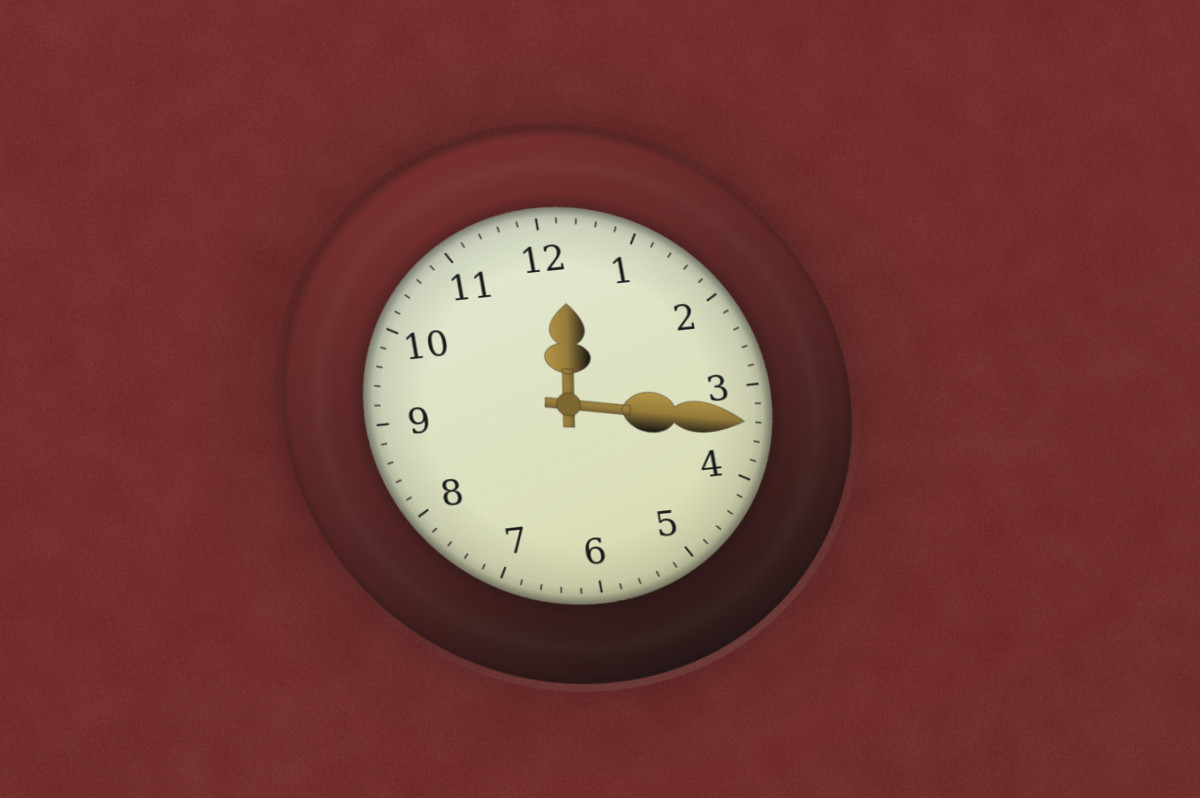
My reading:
12 h 17 min
